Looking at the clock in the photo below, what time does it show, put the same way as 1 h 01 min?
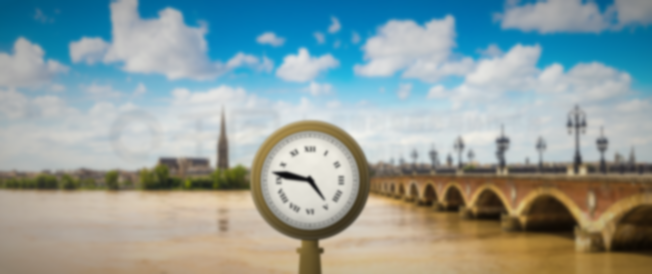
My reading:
4 h 47 min
